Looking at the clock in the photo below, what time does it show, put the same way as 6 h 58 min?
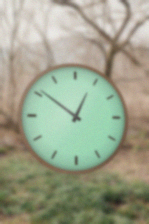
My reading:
12 h 51 min
